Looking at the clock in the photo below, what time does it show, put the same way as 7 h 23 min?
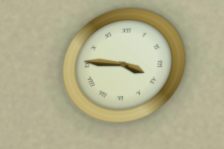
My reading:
3 h 46 min
